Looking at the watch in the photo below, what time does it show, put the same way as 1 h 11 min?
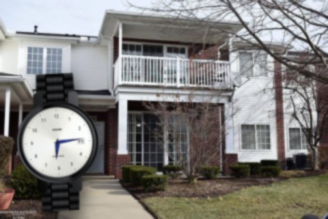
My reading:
6 h 14 min
